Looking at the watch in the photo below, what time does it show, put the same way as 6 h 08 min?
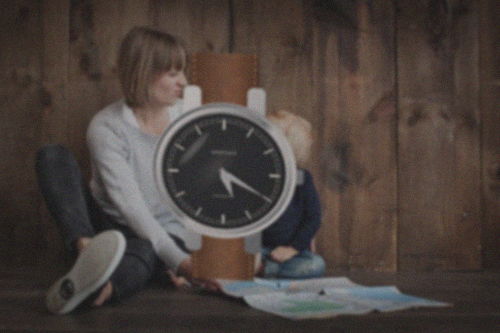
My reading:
5 h 20 min
